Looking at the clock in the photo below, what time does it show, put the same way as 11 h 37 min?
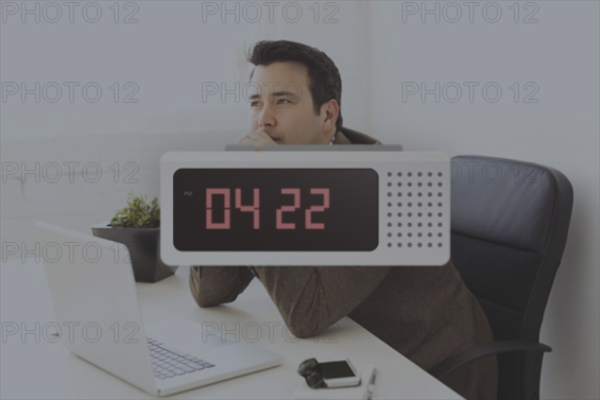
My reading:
4 h 22 min
